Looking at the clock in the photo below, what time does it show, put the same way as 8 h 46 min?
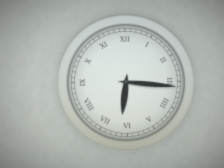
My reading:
6 h 16 min
